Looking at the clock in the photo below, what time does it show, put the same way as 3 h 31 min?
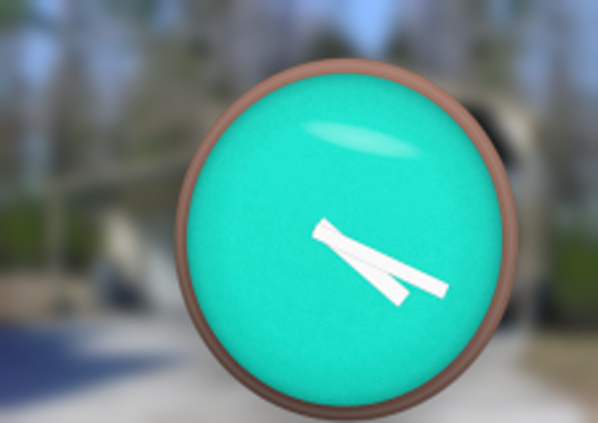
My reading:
4 h 19 min
